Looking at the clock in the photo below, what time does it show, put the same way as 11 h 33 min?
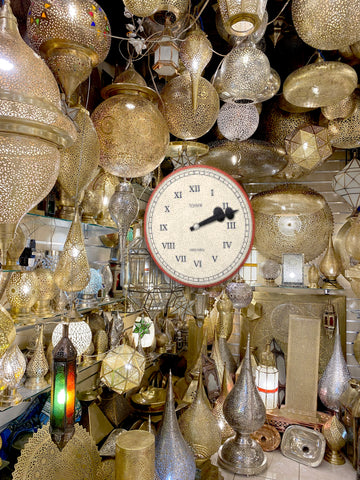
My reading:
2 h 12 min
